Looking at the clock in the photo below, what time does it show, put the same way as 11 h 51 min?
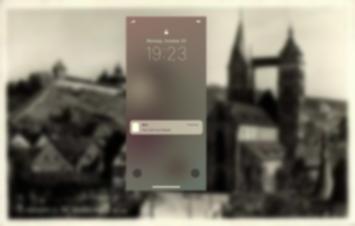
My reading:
19 h 23 min
